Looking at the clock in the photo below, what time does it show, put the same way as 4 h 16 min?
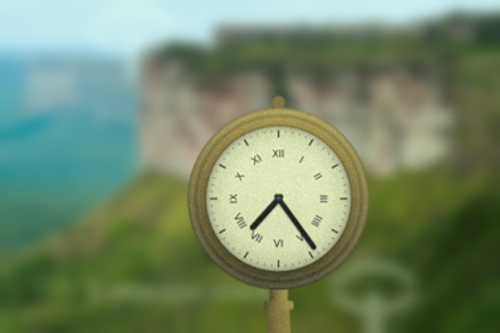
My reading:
7 h 24 min
